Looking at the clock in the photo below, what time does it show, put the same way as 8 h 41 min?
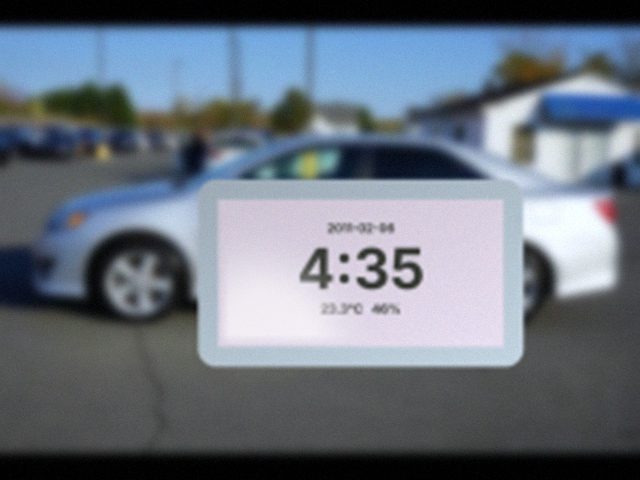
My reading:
4 h 35 min
